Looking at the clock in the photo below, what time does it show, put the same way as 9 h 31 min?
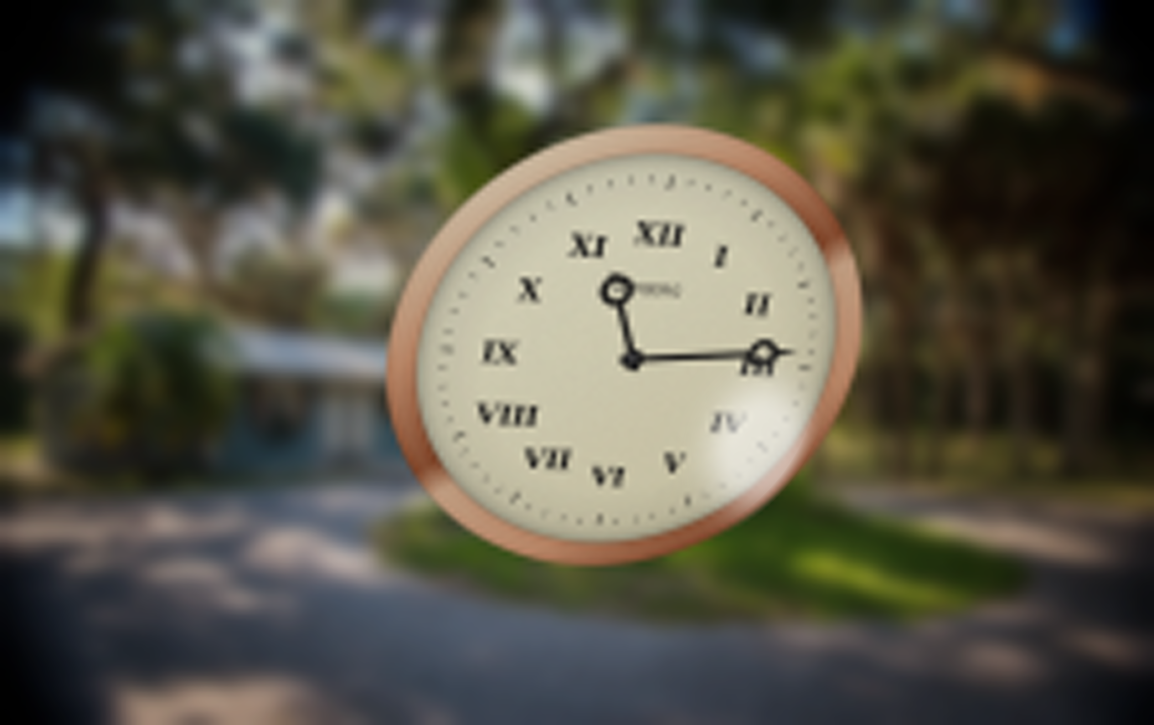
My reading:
11 h 14 min
